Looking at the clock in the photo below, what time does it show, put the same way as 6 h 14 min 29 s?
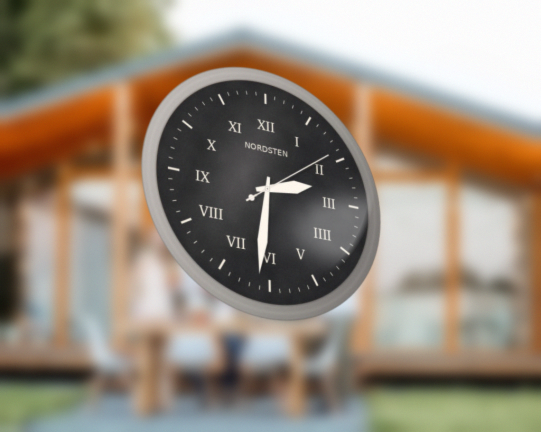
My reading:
2 h 31 min 09 s
